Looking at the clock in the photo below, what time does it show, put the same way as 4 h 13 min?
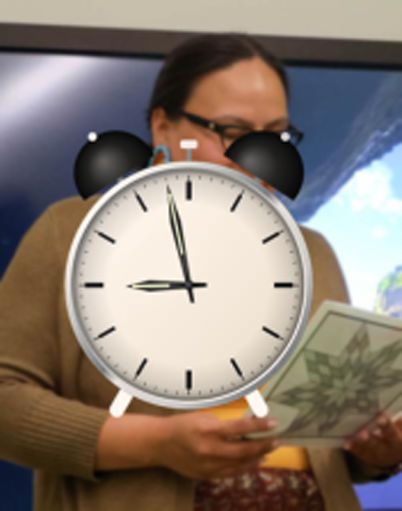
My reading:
8 h 58 min
